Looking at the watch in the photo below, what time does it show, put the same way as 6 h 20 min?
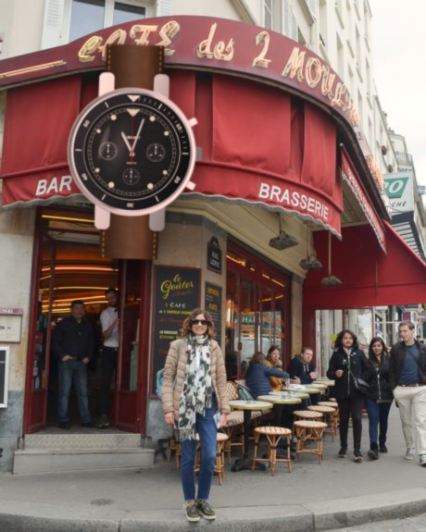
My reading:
11 h 03 min
